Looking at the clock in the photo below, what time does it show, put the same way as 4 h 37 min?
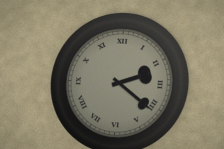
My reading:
2 h 21 min
